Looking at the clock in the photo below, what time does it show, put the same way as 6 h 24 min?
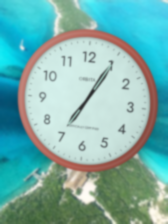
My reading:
7 h 05 min
